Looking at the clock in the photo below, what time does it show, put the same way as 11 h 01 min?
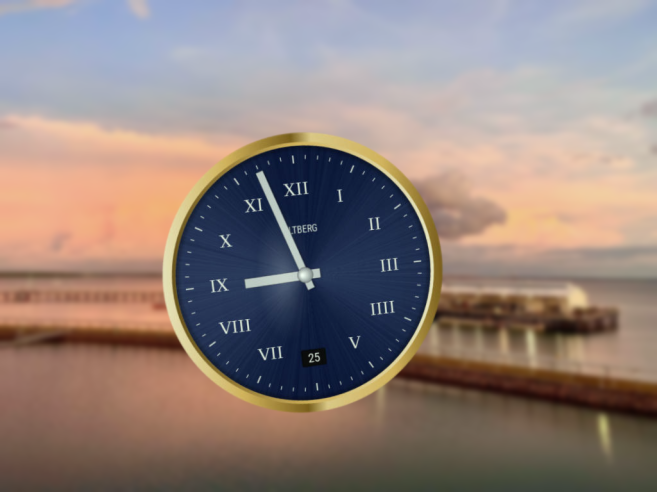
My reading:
8 h 57 min
